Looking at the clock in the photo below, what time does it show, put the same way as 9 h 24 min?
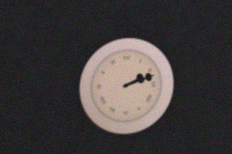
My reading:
2 h 12 min
